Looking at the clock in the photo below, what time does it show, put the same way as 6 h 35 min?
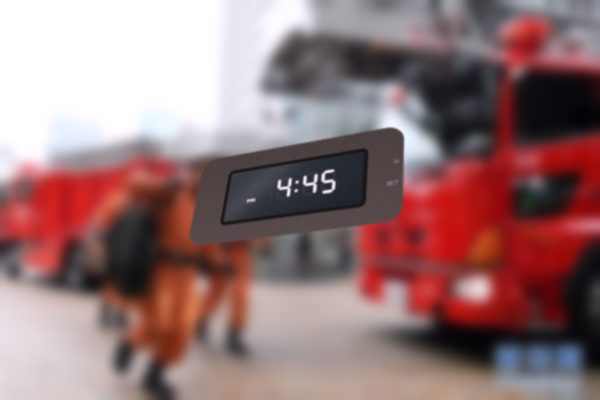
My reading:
4 h 45 min
